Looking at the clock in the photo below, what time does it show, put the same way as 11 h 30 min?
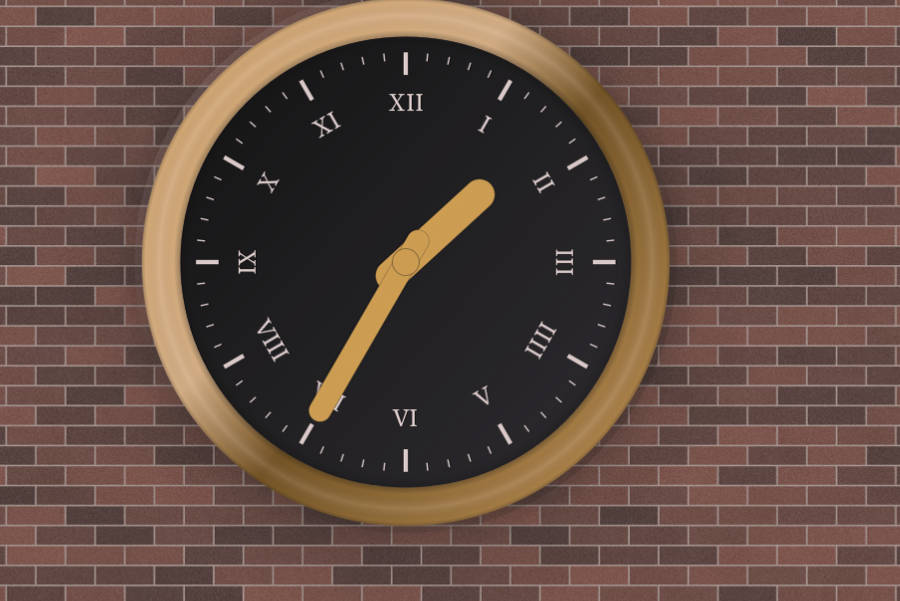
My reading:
1 h 35 min
